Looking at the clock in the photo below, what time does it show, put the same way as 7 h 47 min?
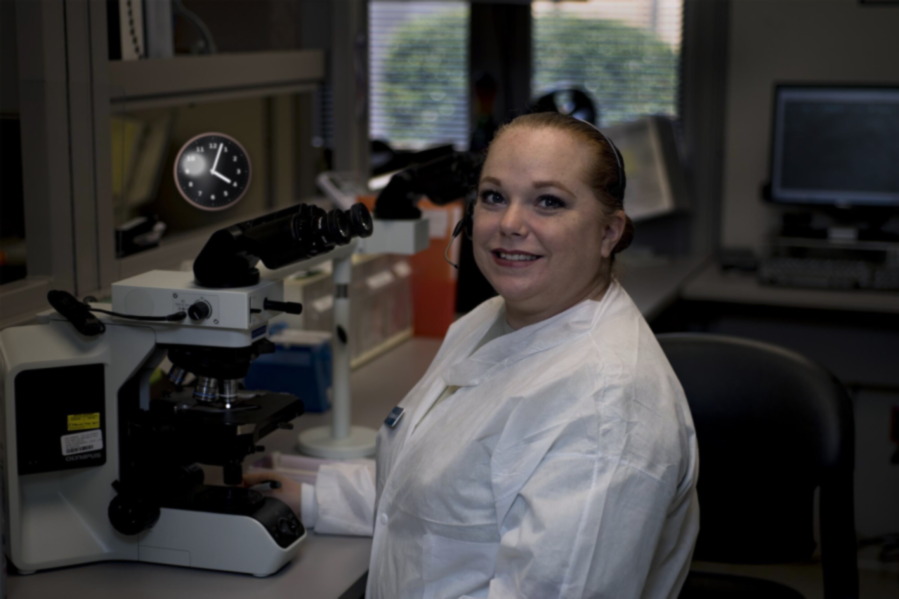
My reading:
4 h 03 min
